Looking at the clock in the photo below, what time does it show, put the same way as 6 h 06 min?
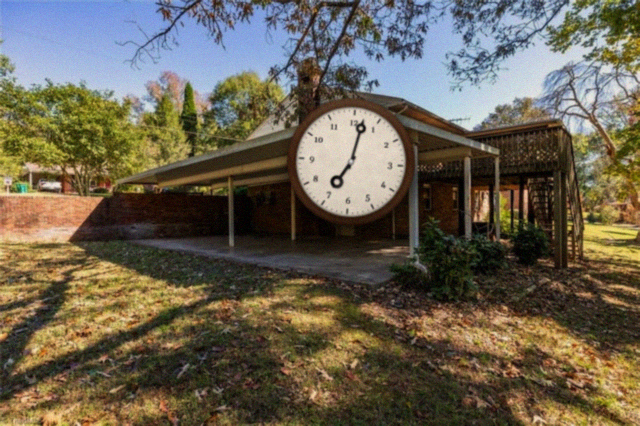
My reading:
7 h 02 min
